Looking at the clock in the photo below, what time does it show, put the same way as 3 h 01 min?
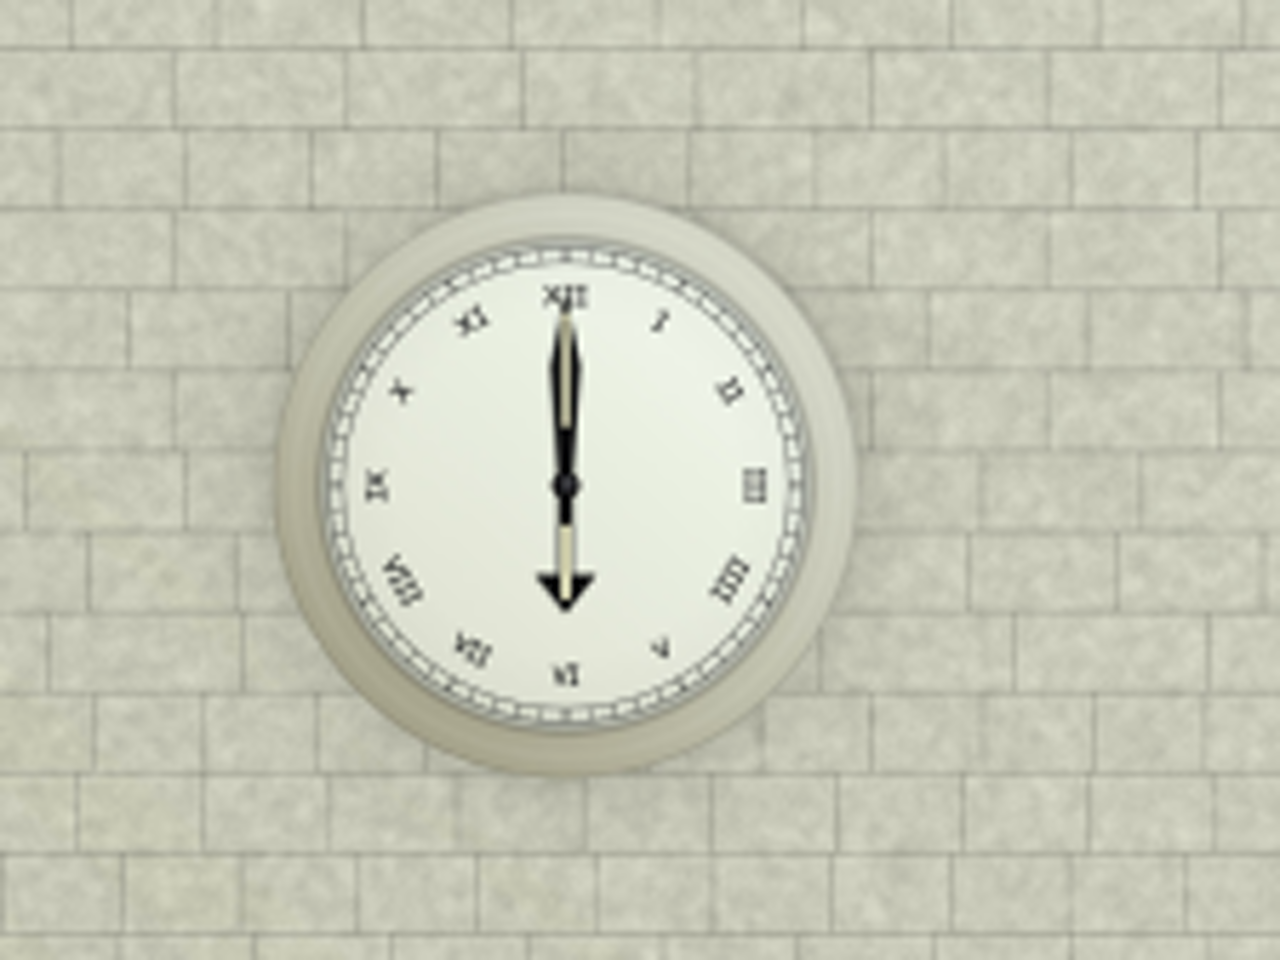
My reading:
6 h 00 min
